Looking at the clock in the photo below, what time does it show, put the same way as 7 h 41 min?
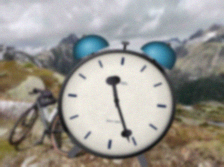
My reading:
11 h 26 min
